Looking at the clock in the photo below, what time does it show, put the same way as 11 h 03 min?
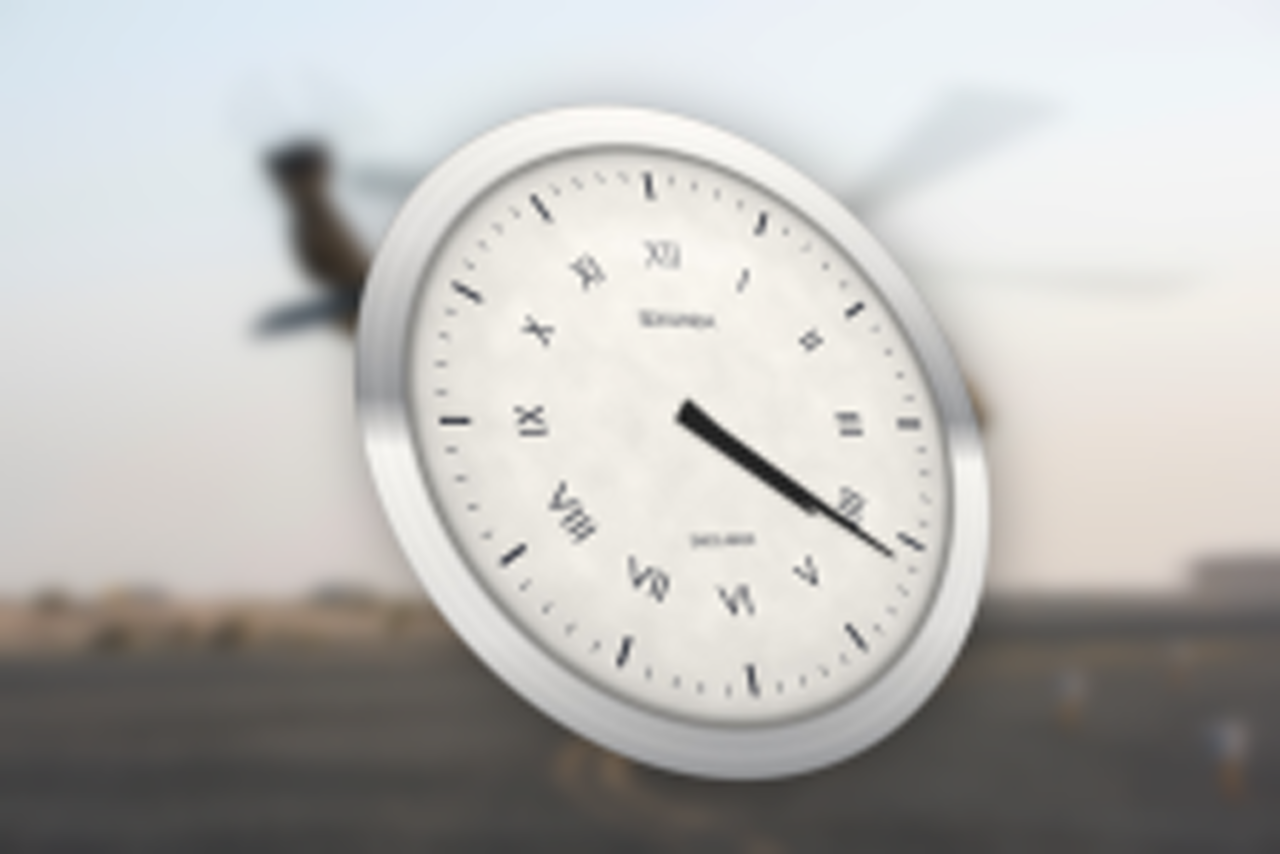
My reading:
4 h 21 min
